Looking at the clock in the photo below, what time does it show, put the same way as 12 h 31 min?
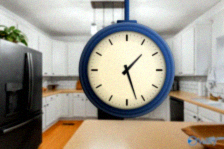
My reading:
1 h 27 min
